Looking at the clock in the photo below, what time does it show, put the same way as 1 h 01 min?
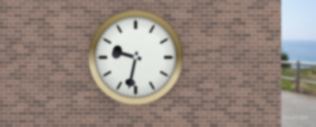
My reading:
9 h 32 min
